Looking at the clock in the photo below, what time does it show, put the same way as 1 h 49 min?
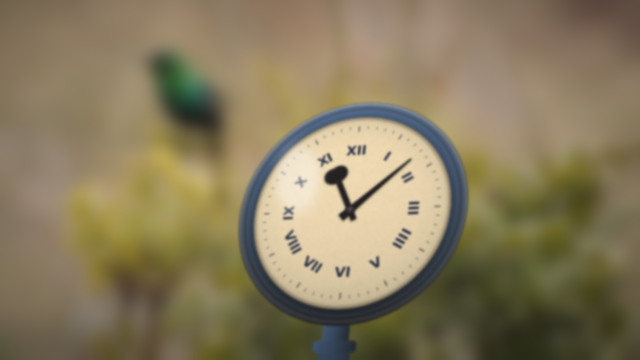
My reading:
11 h 08 min
